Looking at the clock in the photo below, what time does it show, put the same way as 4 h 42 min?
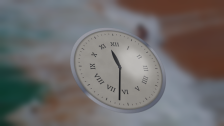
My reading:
11 h 32 min
